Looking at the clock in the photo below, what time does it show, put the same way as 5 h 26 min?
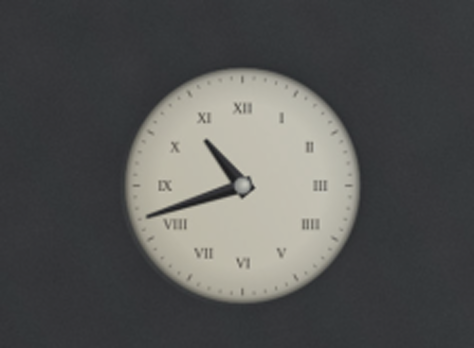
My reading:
10 h 42 min
